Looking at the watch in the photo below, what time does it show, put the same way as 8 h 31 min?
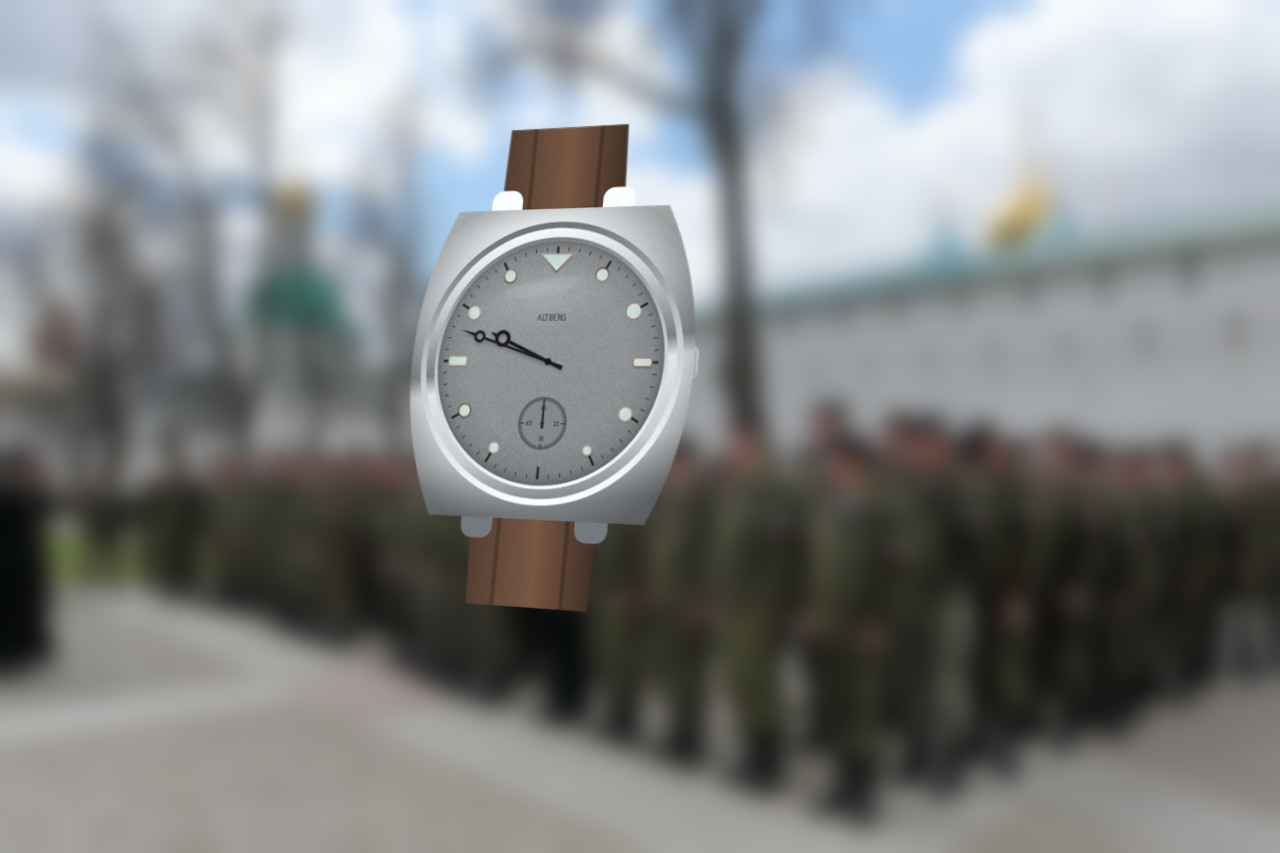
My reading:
9 h 48 min
